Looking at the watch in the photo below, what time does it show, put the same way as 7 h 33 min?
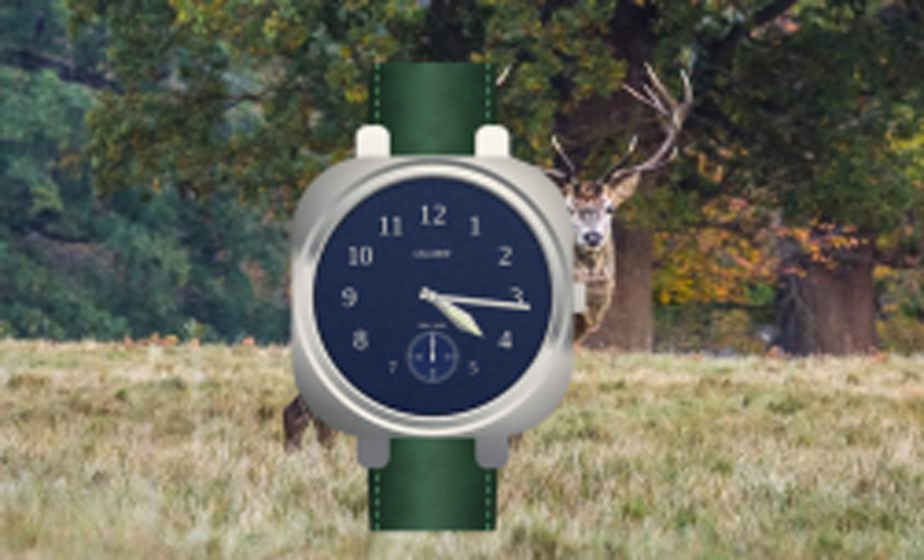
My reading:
4 h 16 min
